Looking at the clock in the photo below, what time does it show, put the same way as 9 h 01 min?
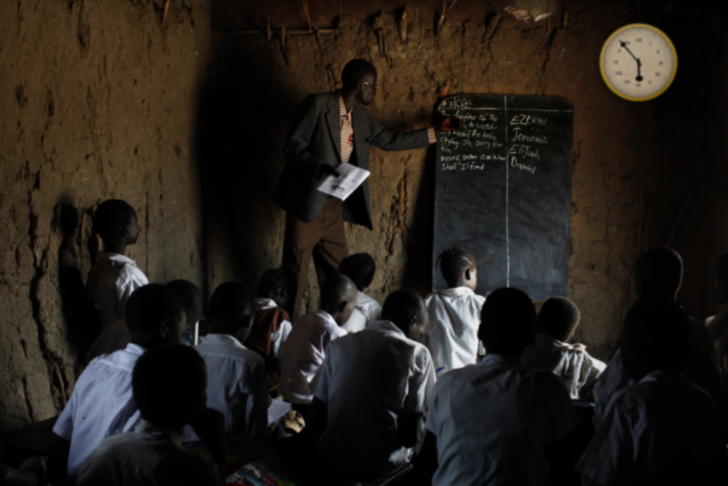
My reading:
5 h 53 min
